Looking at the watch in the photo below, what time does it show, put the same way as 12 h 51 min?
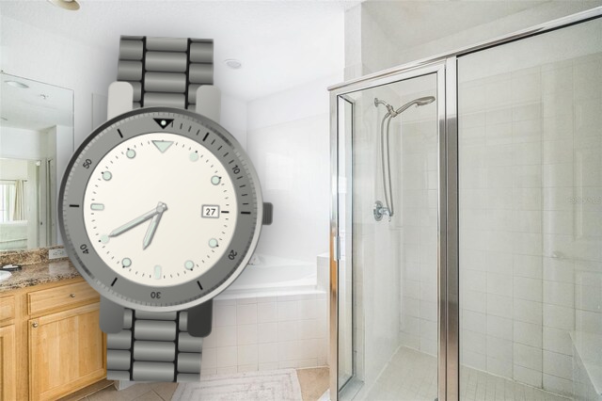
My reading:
6 h 40 min
